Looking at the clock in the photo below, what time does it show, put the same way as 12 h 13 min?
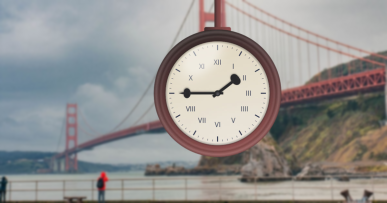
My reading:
1 h 45 min
